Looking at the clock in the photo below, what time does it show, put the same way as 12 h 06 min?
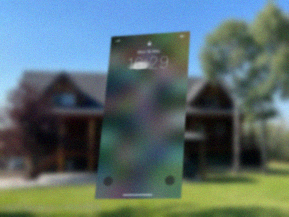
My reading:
16 h 29 min
